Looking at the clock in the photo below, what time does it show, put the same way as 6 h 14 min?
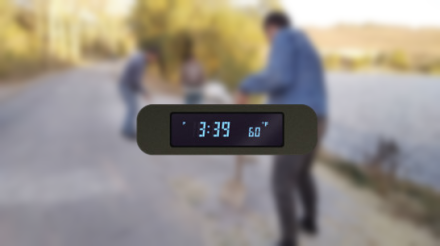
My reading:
3 h 39 min
